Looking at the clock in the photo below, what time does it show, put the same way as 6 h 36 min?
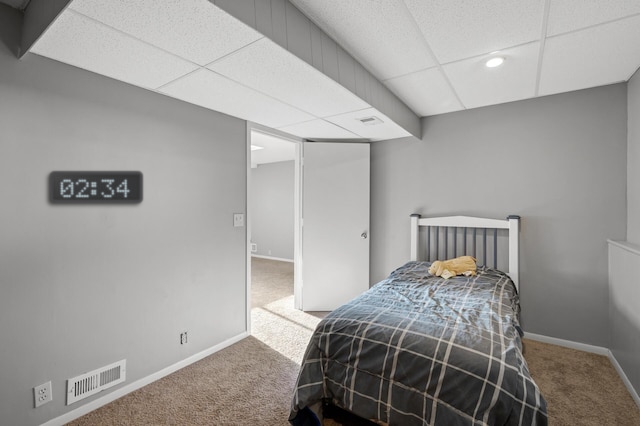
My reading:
2 h 34 min
